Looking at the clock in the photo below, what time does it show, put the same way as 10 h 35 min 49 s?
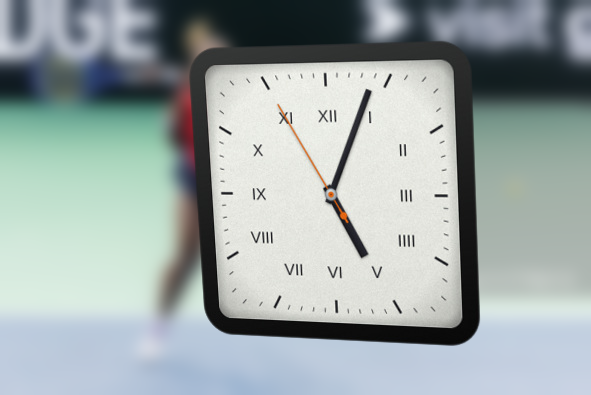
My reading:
5 h 03 min 55 s
